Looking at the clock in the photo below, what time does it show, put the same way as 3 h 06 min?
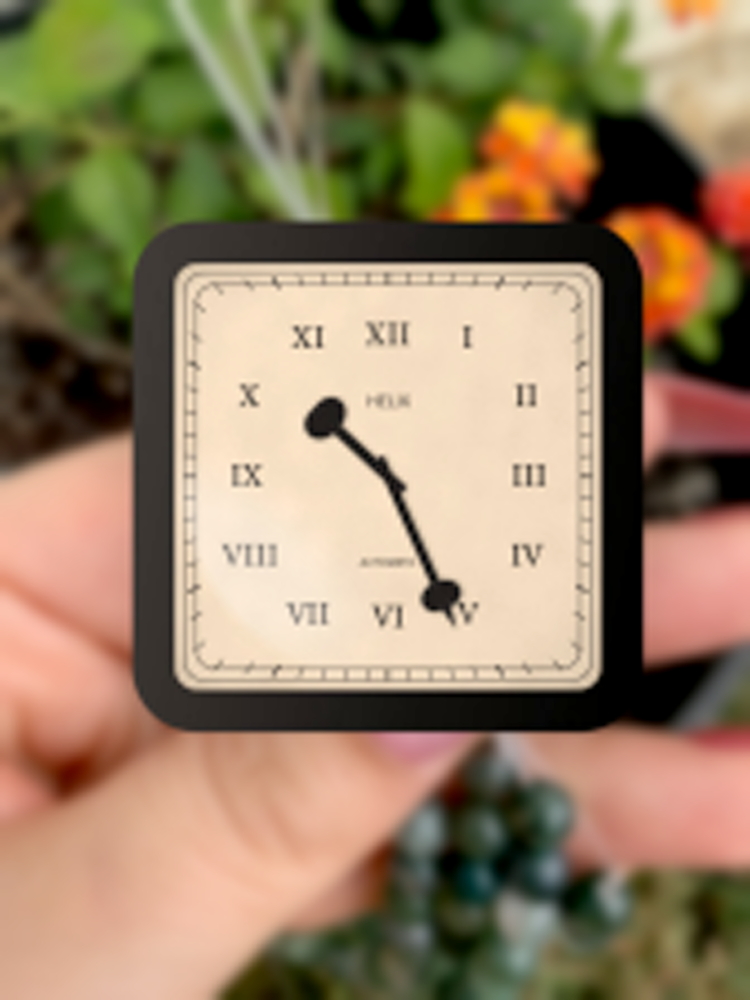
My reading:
10 h 26 min
